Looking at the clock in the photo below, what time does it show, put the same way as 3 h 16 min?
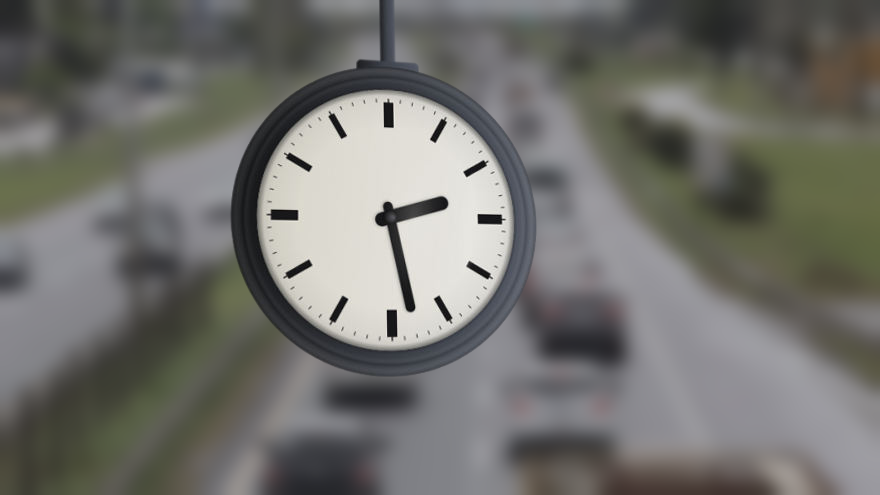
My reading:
2 h 28 min
